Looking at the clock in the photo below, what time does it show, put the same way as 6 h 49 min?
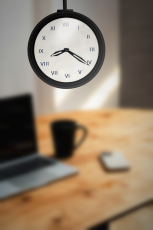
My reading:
8 h 21 min
